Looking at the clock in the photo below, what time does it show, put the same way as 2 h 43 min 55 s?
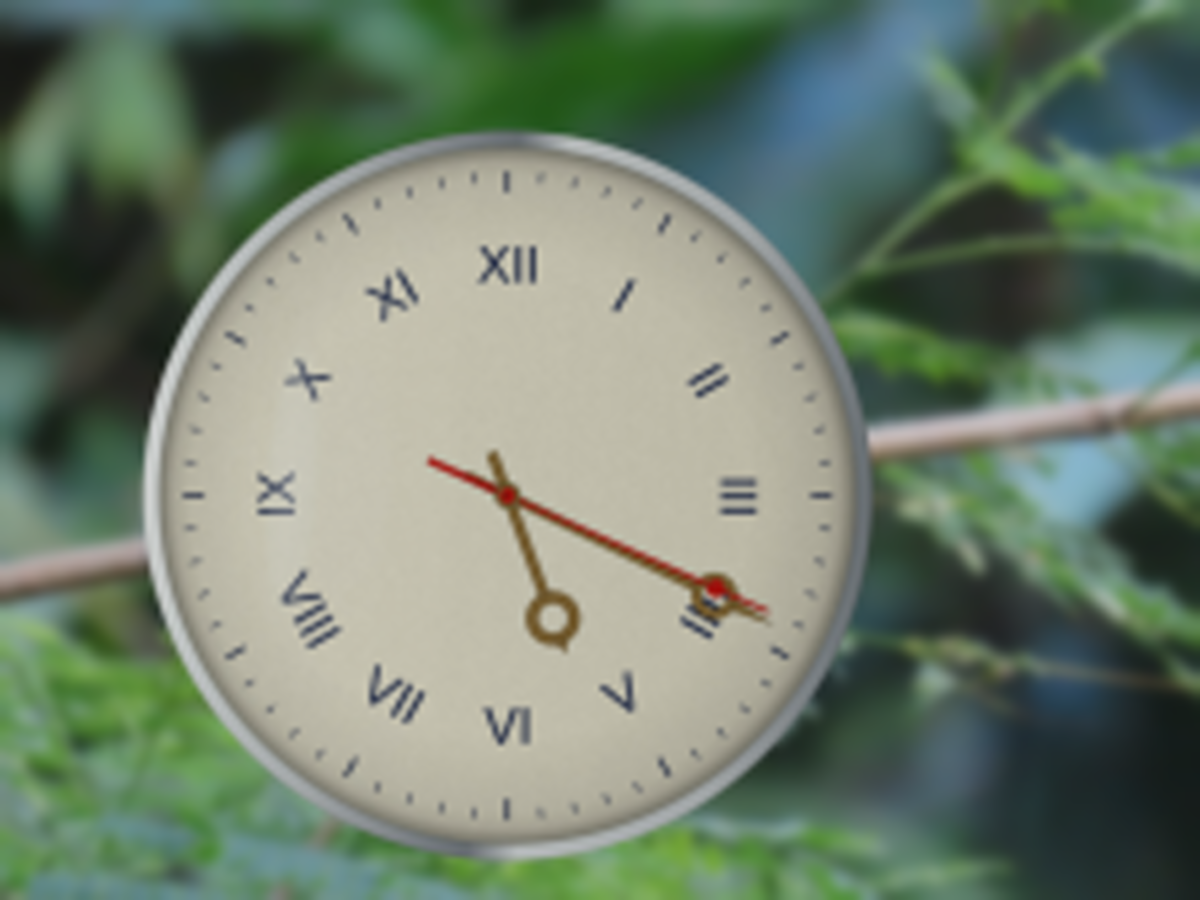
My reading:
5 h 19 min 19 s
